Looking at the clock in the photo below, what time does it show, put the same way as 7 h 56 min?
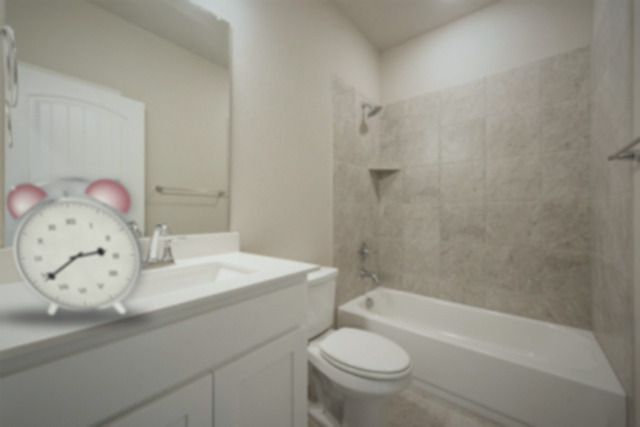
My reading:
2 h 39 min
